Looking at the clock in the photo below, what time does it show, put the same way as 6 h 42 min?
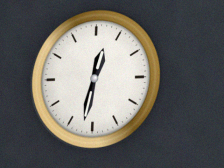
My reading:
12 h 32 min
